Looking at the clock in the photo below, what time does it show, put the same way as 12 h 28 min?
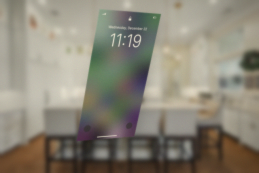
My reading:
11 h 19 min
